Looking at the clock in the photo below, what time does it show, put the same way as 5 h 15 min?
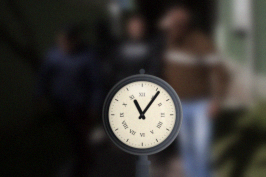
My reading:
11 h 06 min
